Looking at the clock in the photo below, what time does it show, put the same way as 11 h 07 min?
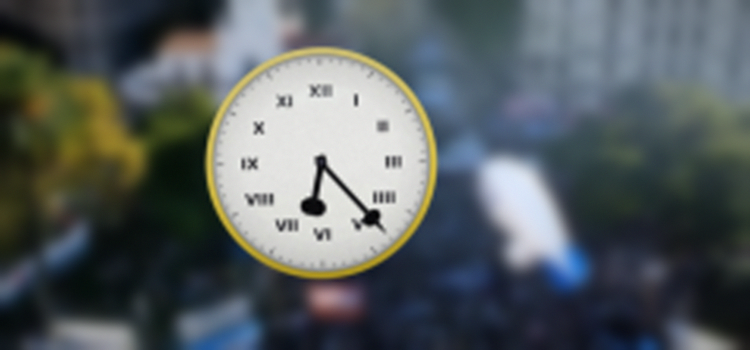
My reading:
6 h 23 min
